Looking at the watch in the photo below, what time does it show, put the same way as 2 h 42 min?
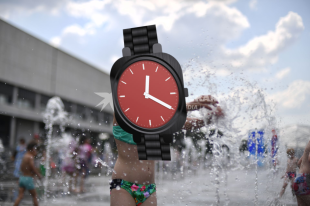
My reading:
12 h 20 min
